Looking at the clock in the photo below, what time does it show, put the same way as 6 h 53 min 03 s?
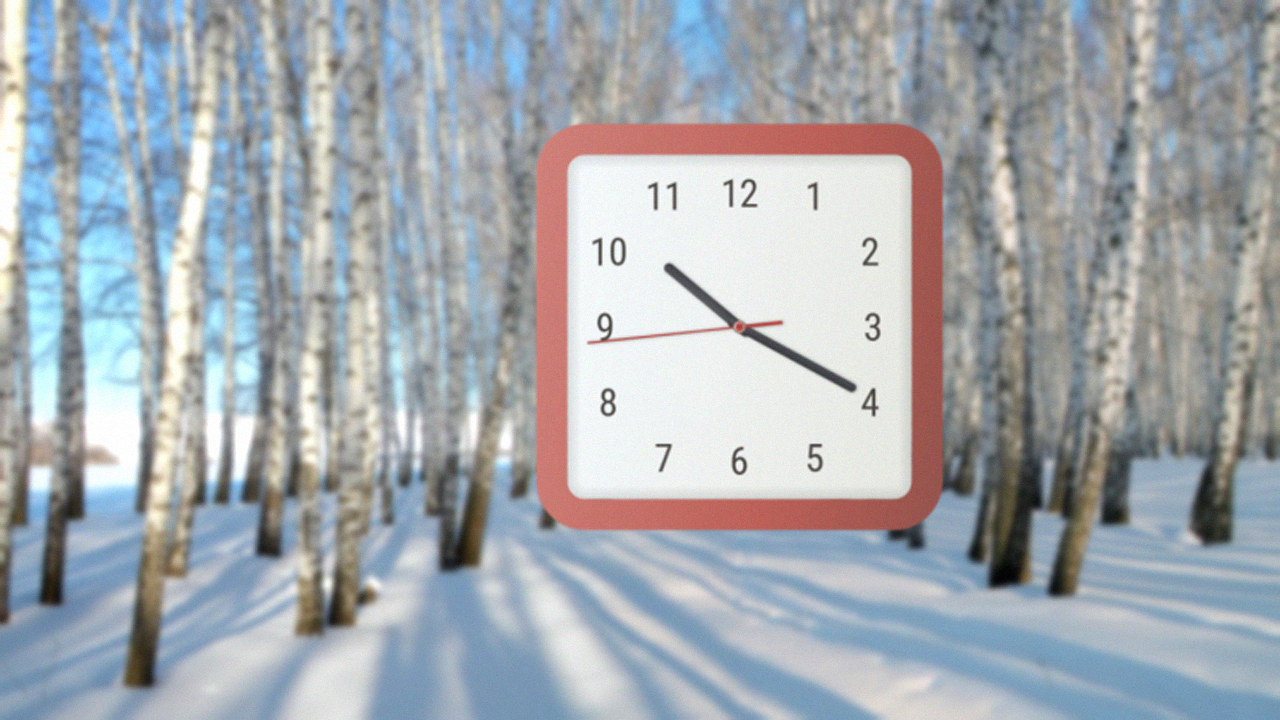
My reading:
10 h 19 min 44 s
